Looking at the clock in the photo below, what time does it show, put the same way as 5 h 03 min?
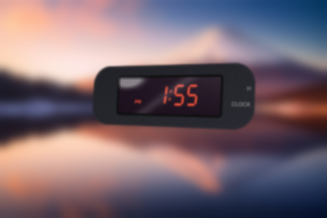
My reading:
1 h 55 min
